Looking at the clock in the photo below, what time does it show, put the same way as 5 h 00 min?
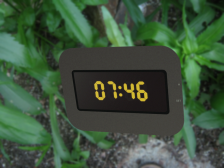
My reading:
7 h 46 min
